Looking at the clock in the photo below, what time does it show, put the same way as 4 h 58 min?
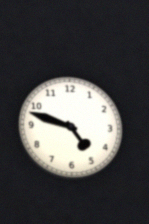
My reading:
4 h 48 min
